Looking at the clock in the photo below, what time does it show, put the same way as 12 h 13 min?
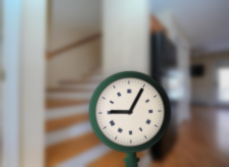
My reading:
9 h 05 min
